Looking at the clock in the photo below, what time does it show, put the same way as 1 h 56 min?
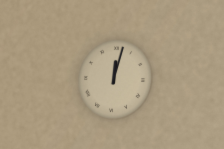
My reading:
12 h 02 min
